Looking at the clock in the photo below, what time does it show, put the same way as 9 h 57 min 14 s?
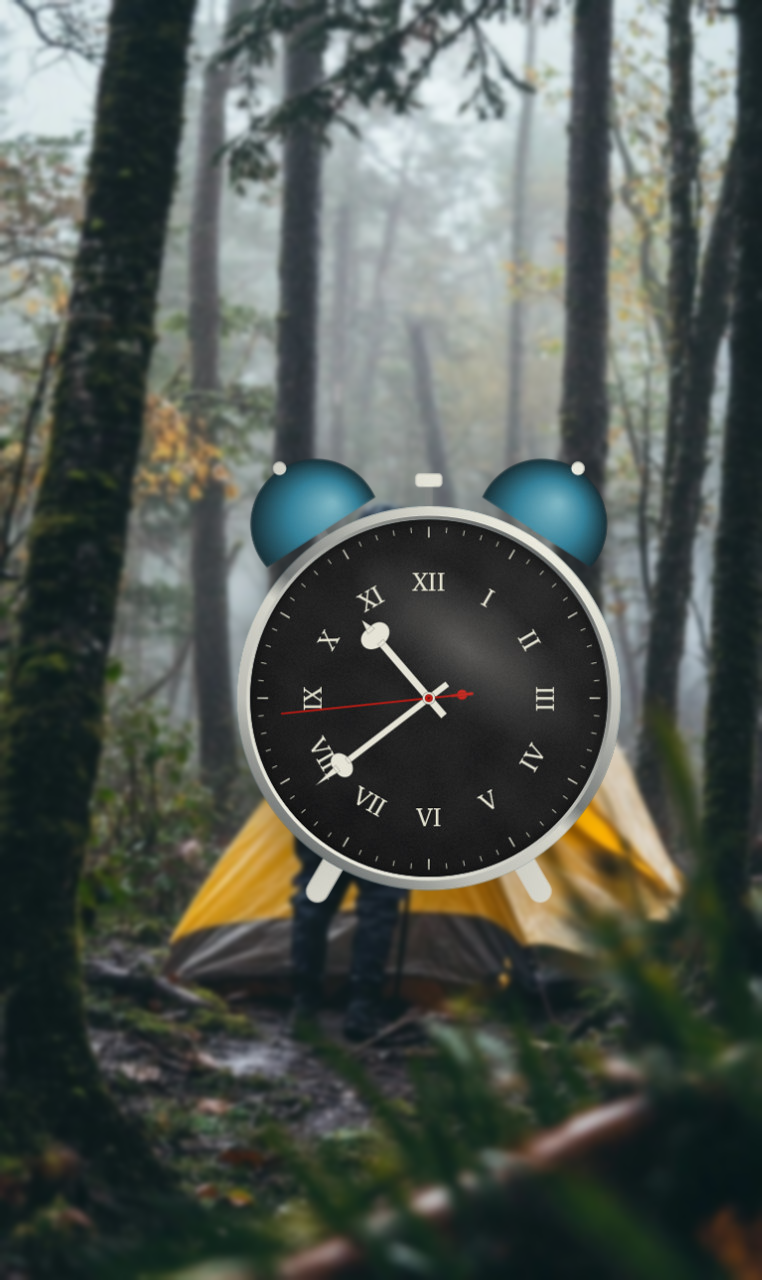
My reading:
10 h 38 min 44 s
